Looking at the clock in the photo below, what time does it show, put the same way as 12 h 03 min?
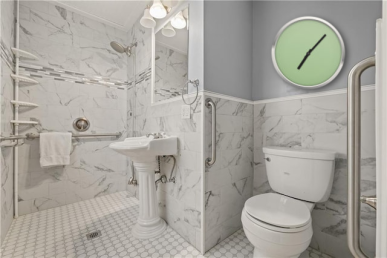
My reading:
7 h 07 min
